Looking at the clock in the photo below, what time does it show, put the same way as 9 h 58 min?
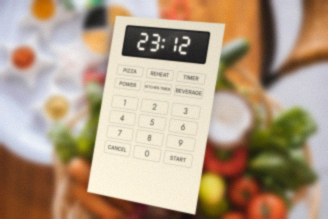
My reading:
23 h 12 min
